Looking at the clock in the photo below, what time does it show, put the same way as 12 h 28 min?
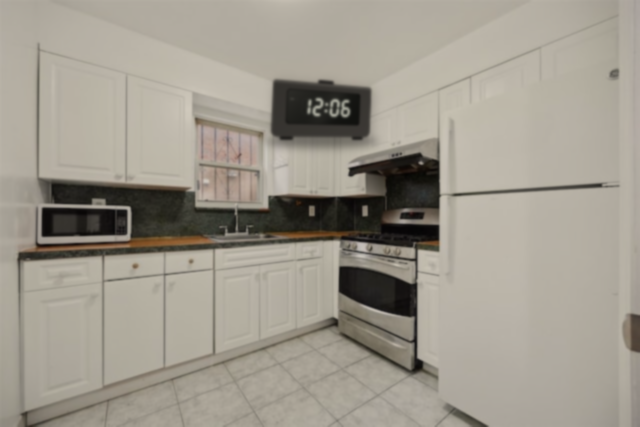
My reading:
12 h 06 min
